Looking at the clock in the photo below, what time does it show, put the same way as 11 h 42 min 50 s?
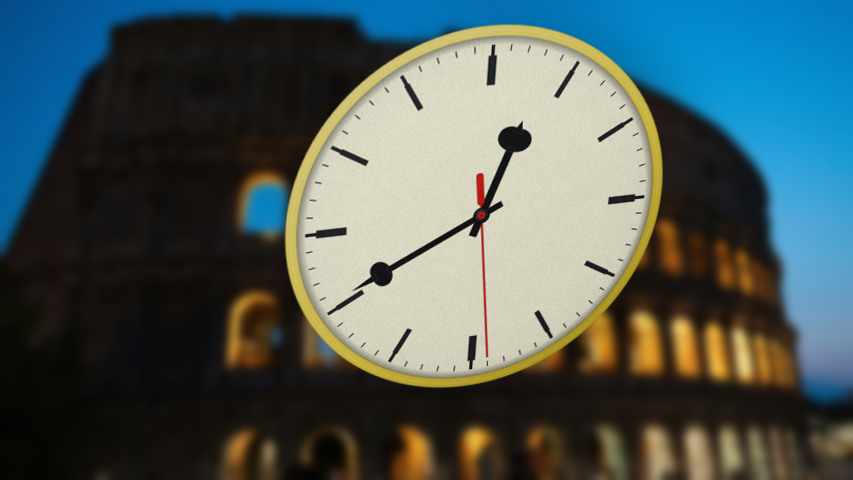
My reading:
12 h 40 min 29 s
